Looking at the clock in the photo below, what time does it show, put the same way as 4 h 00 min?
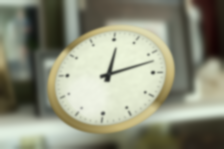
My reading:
12 h 12 min
